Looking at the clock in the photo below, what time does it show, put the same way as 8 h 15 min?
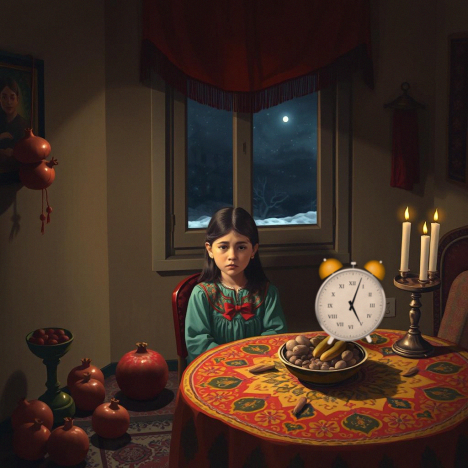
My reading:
5 h 03 min
